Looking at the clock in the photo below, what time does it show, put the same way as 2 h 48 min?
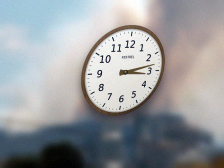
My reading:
3 h 13 min
